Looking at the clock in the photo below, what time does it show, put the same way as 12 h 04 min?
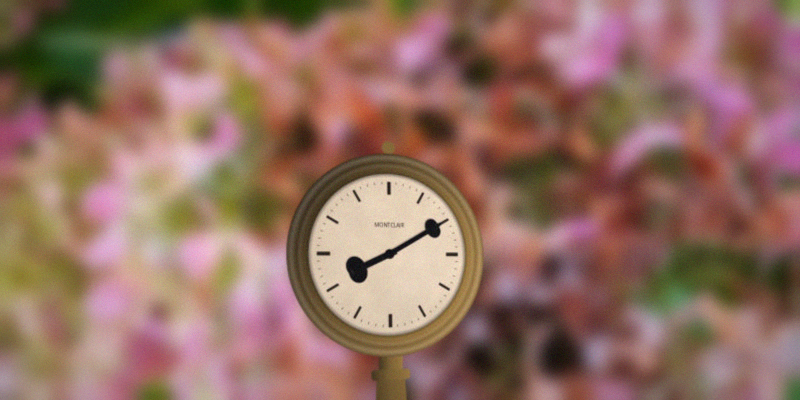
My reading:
8 h 10 min
